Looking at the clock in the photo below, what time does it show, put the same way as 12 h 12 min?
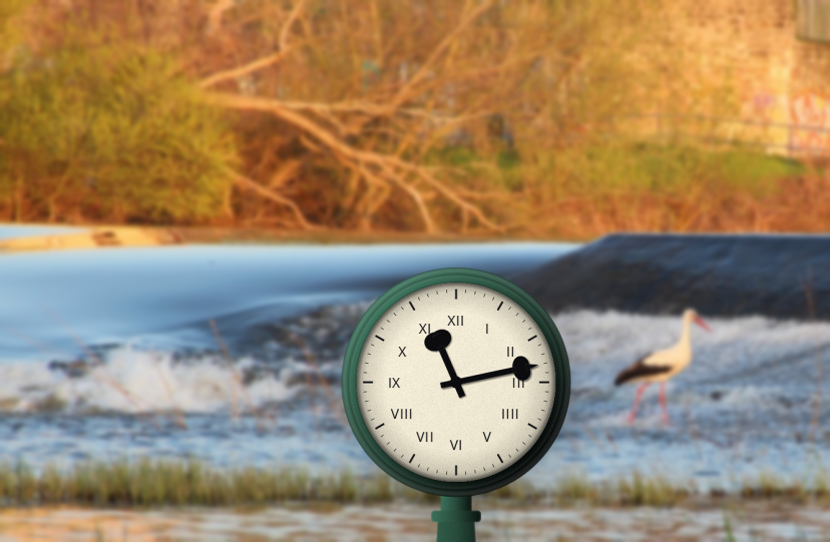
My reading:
11 h 13 min
